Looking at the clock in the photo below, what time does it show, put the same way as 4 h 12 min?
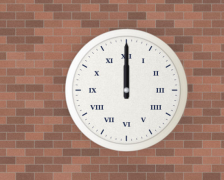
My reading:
12 h 00 min
